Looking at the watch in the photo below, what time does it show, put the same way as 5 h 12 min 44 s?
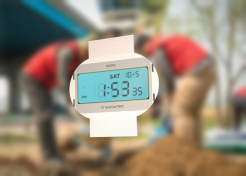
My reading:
1 h 53 min 35 s
